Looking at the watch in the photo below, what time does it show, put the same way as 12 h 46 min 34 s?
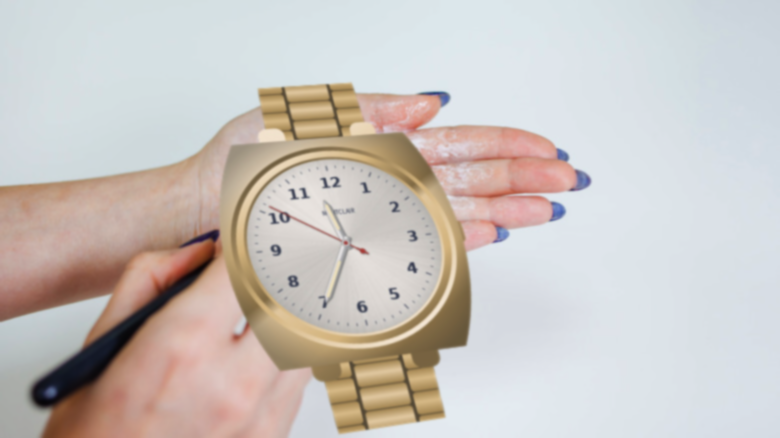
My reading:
11 h 34 min 51 s
